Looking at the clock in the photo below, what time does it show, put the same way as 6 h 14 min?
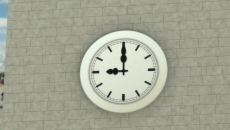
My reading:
9 h 00 min
